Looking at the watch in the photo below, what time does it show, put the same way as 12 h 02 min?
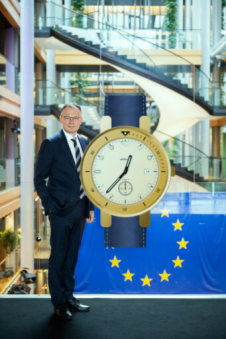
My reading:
12 h 37 min
